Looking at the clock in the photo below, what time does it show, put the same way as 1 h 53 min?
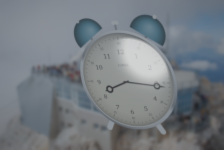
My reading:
8 h 16 min
